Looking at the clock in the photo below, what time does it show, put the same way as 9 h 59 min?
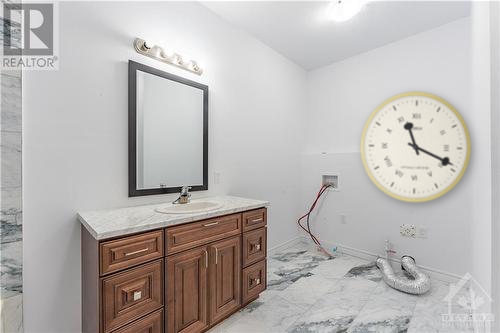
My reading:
11 h 19 min
